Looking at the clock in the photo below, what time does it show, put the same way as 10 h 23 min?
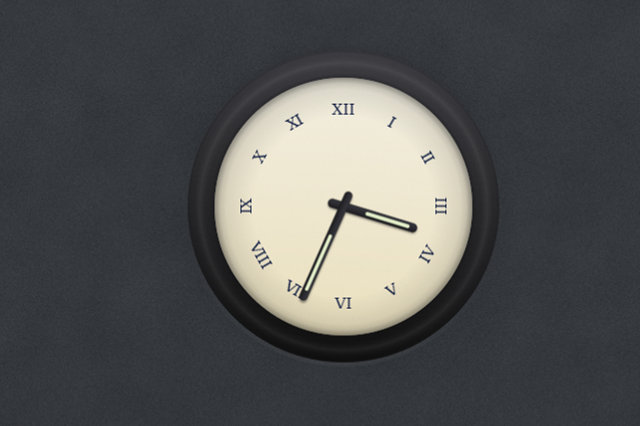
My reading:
3 h 34 min
